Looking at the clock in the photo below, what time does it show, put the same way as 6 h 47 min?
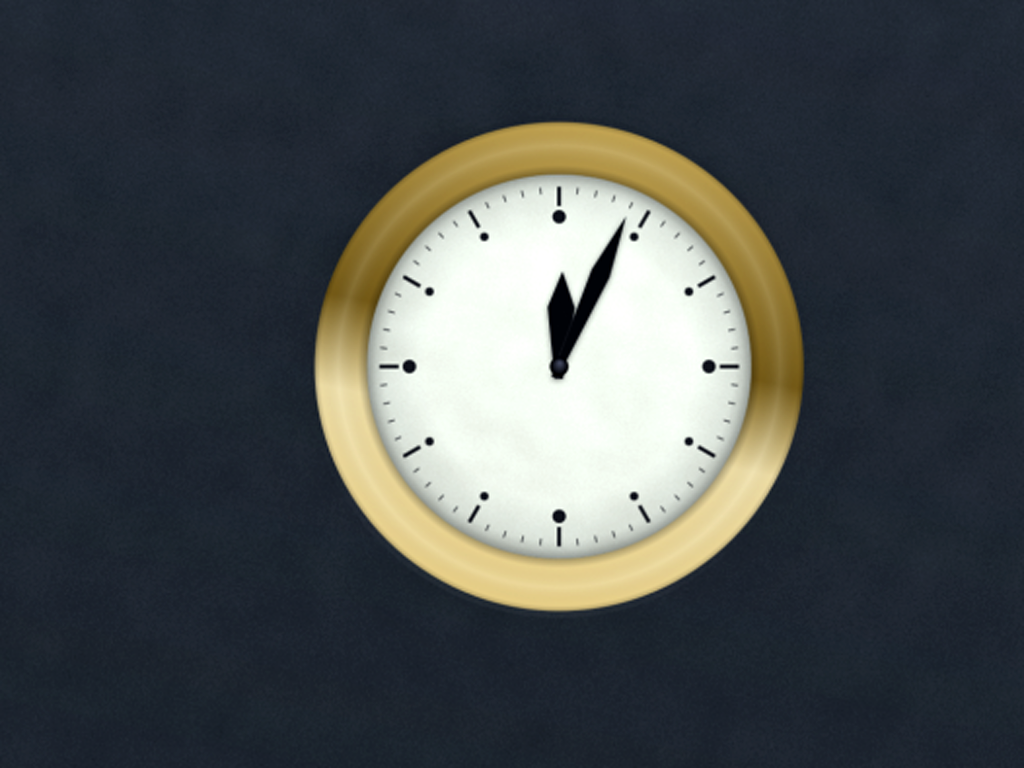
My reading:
12 h 04 min
